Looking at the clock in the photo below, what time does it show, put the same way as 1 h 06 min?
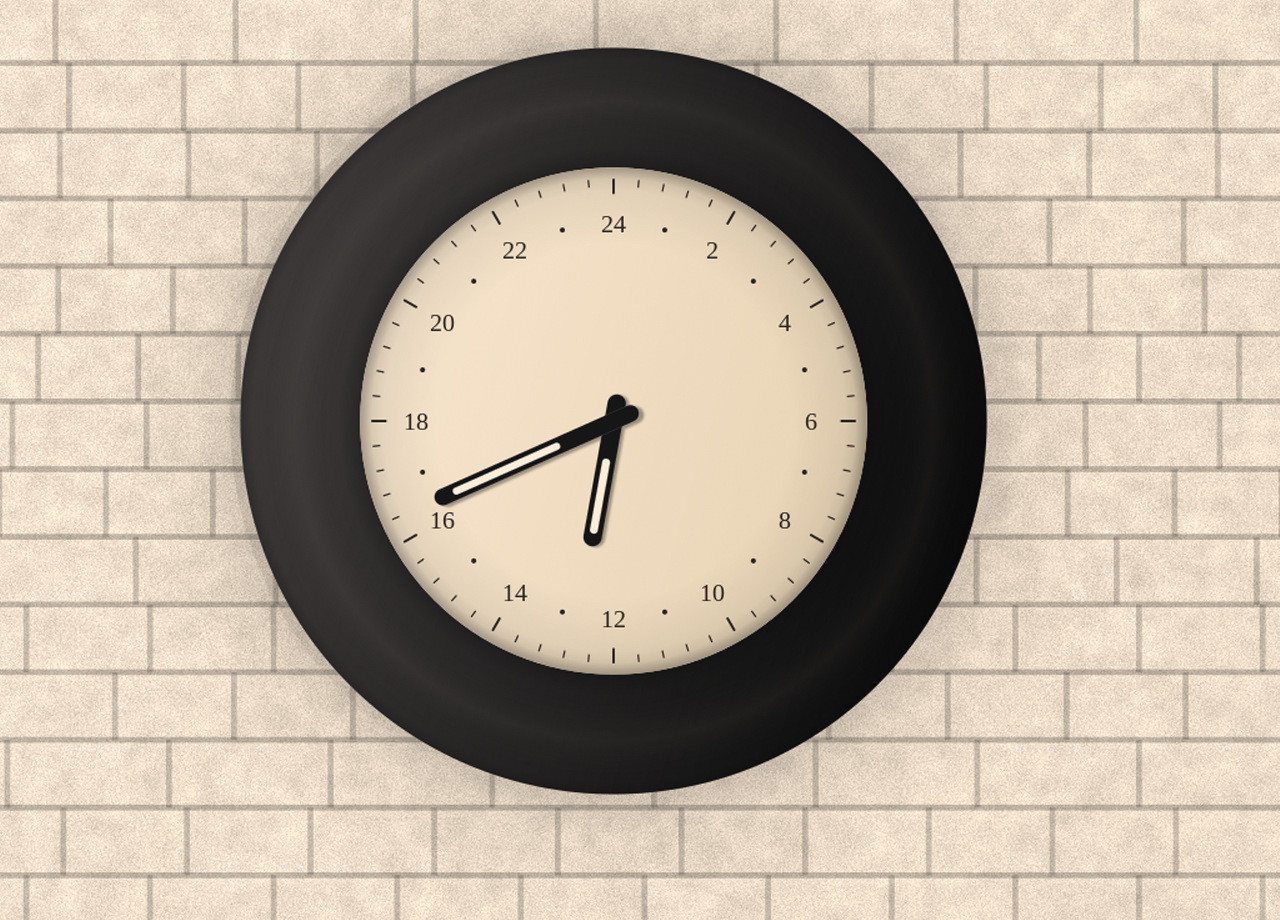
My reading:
12 h 41 min
